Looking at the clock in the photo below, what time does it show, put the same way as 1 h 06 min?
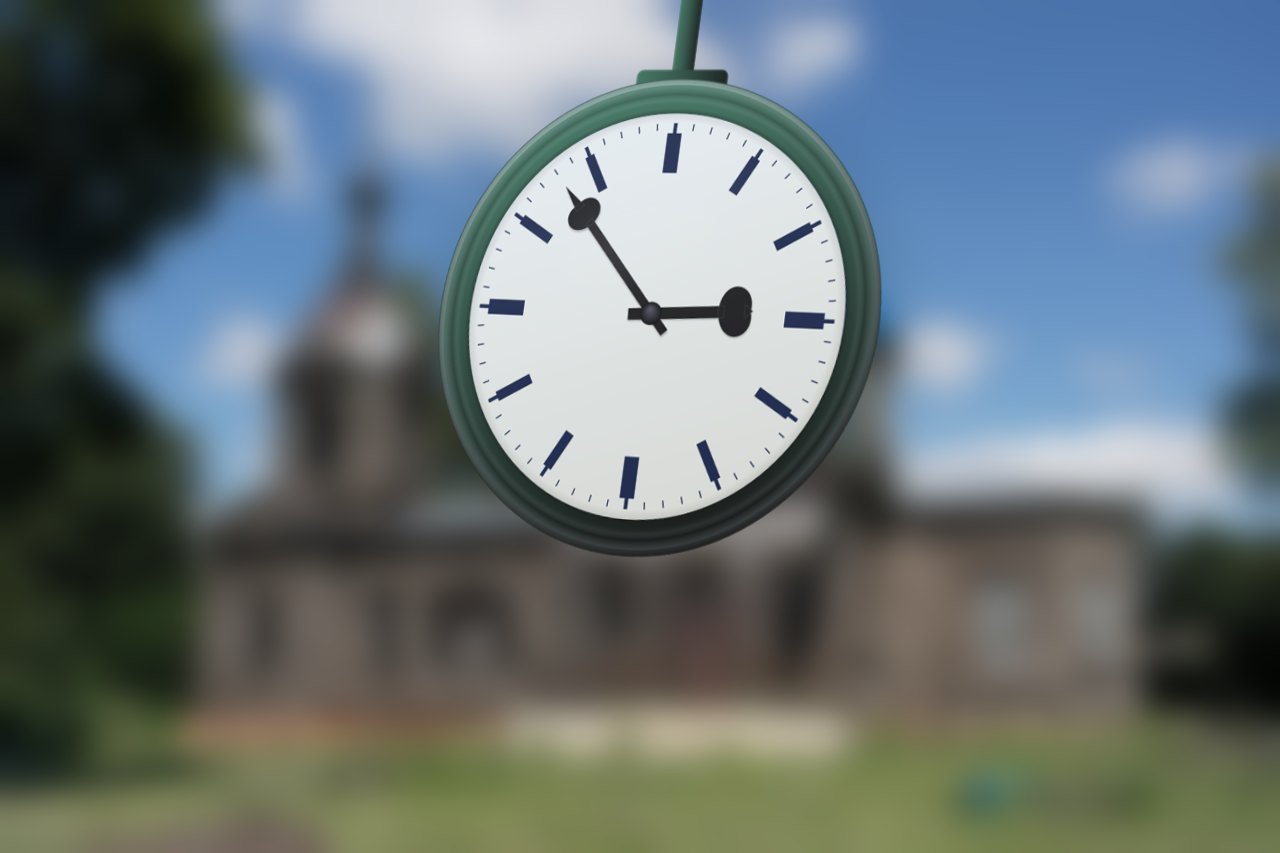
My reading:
2 h 53 min
